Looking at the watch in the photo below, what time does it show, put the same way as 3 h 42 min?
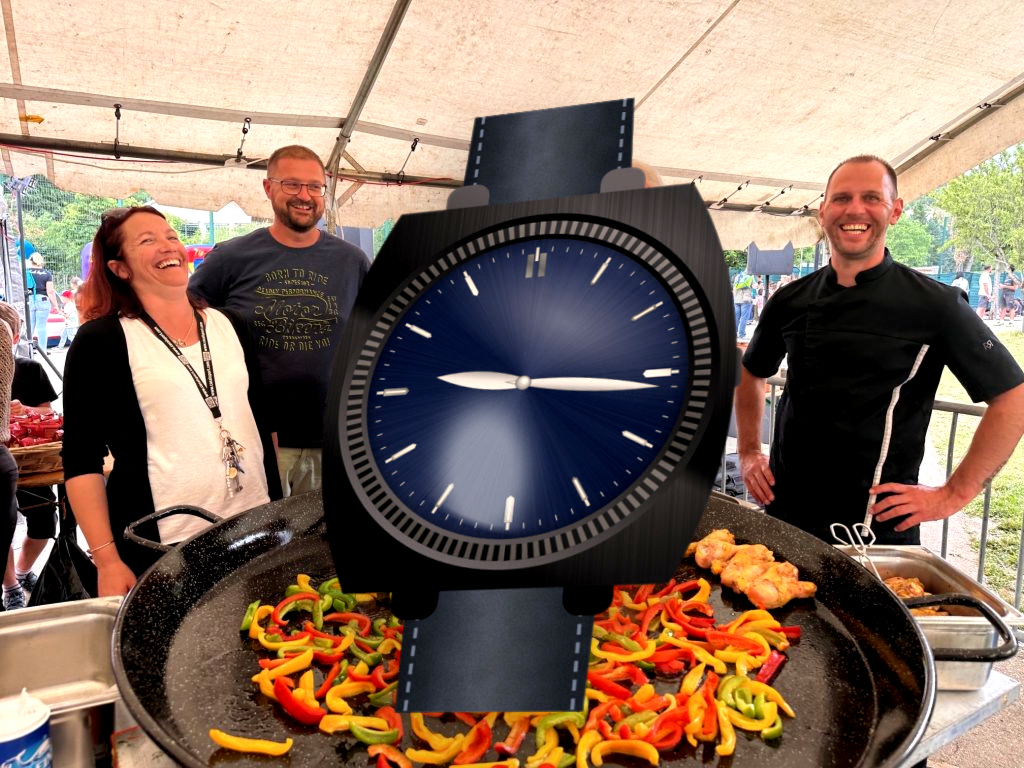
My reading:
9 h 16 min
